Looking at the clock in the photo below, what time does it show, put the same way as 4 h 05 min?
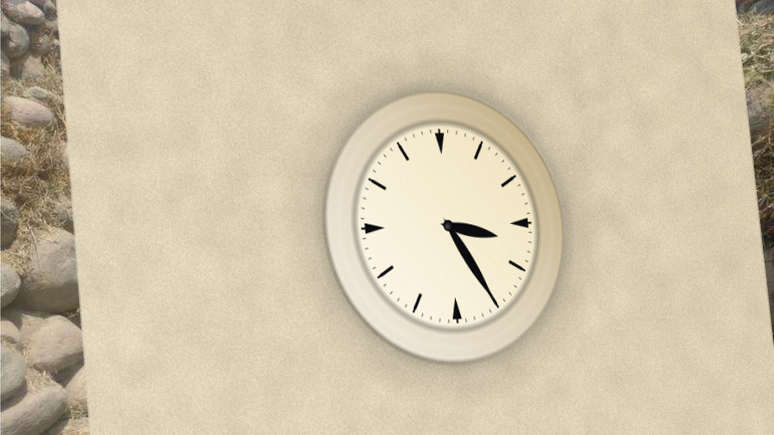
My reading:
3 h 25 min
